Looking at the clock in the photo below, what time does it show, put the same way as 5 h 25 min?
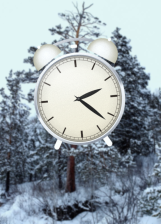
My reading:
2 h 22 min
